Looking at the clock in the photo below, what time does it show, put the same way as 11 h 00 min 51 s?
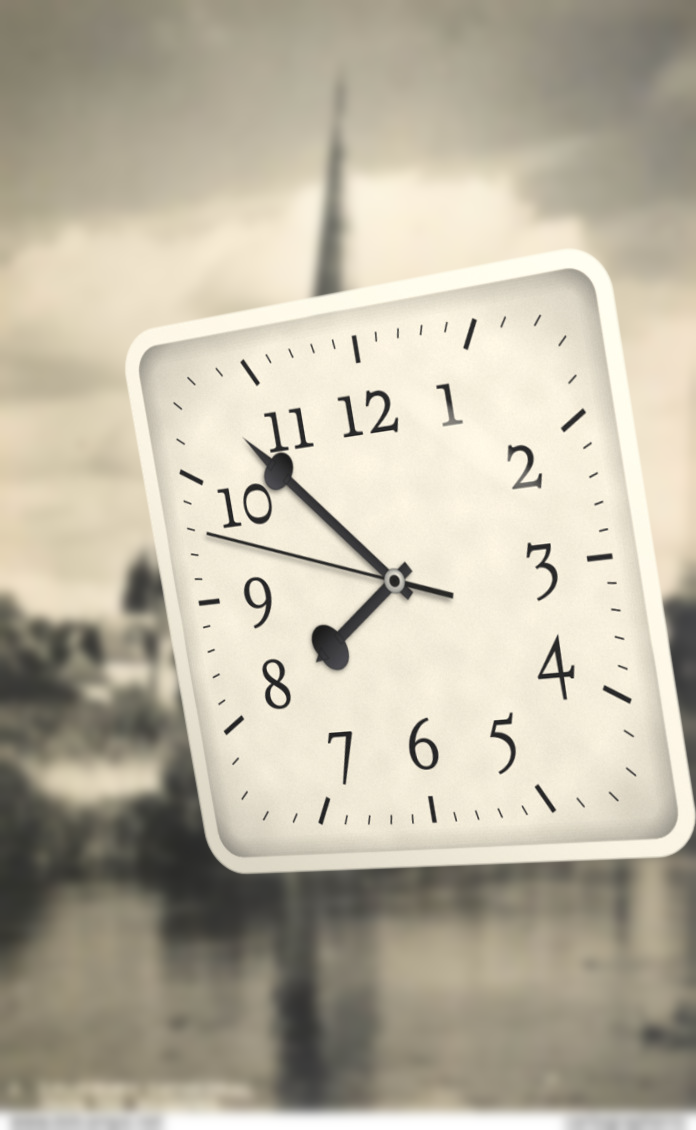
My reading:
7 h 52 min 48 s
